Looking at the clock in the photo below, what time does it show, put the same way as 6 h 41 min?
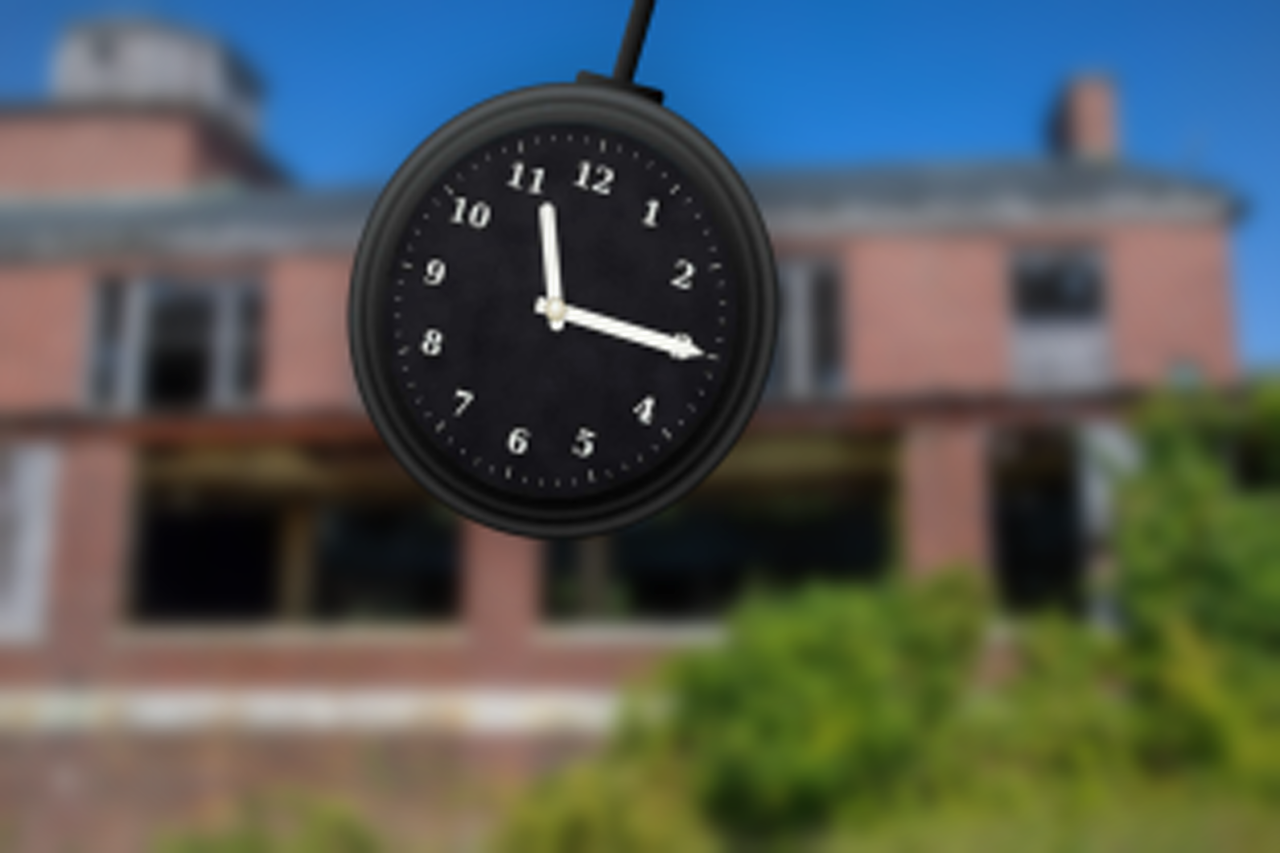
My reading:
11 h 15 min
